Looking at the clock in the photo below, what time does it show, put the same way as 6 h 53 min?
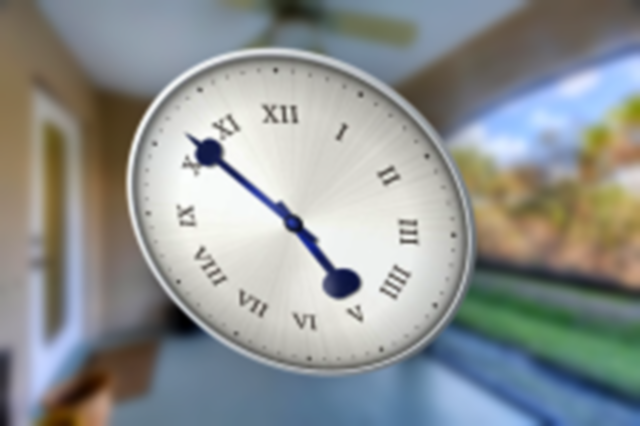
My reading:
4 h 52 min
